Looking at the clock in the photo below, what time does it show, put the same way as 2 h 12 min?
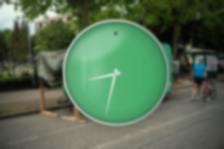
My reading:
8 h 32 min
